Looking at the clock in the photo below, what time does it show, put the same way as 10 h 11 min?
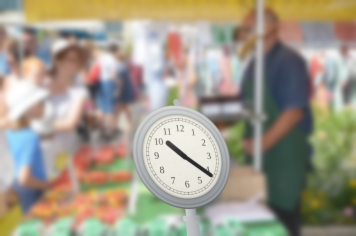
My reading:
10 h 21 min
